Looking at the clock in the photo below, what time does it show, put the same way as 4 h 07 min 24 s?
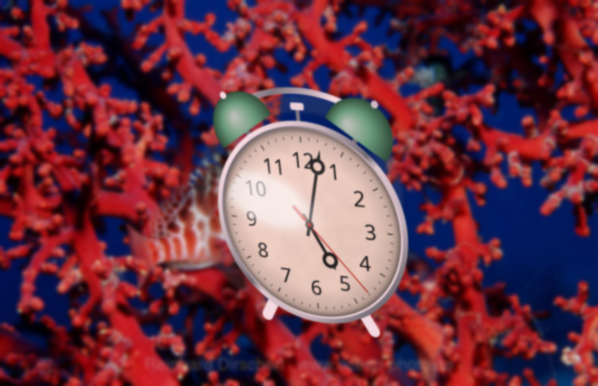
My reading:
5 h 02 min 23 s
